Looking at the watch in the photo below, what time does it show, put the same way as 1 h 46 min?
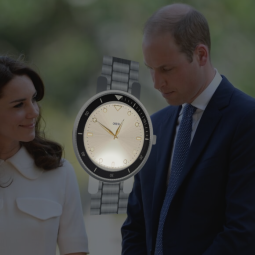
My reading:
12 h 50 min
